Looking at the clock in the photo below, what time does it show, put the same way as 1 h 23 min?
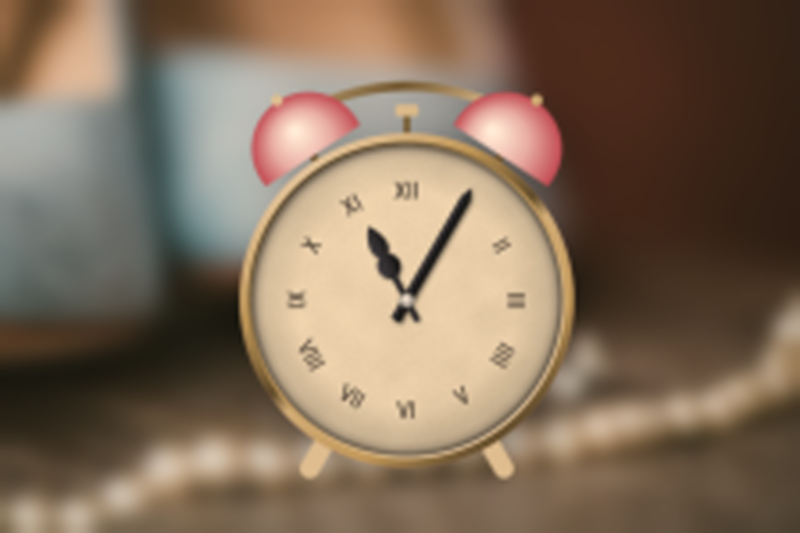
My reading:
11 h 05 min
